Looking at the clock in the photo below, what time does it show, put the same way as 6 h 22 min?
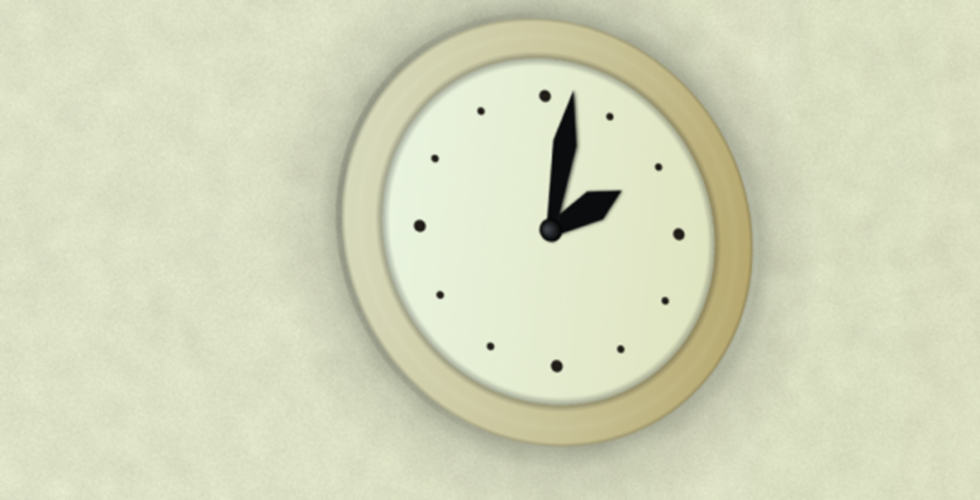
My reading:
2 h 02 min
